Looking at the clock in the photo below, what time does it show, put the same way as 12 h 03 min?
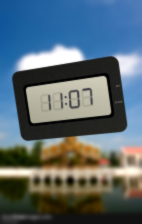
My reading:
11 h 07 min
